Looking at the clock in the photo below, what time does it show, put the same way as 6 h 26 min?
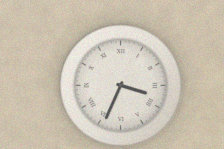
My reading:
3 h 34 min
